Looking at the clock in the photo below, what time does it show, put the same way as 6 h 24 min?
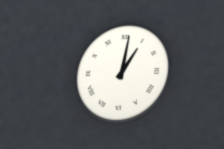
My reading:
1 h 01 min
